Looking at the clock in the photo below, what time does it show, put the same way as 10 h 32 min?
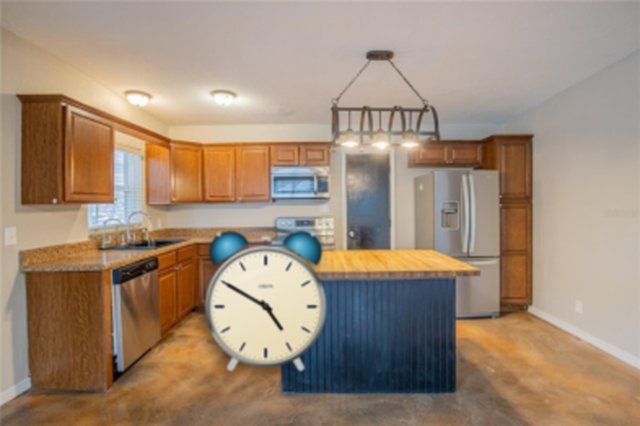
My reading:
4 h 50 min
